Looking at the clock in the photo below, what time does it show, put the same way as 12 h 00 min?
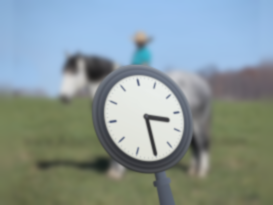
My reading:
3 h 30 min
